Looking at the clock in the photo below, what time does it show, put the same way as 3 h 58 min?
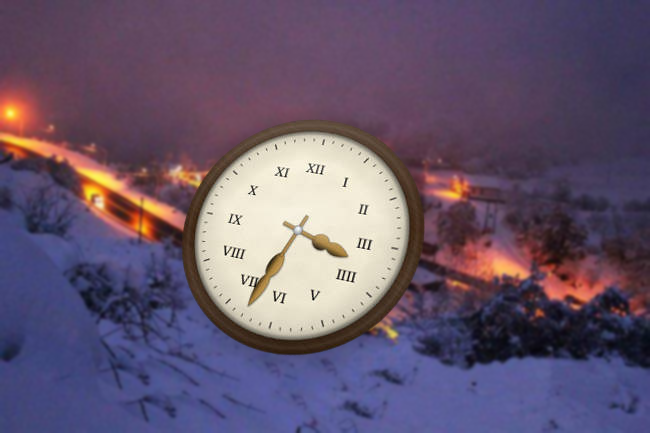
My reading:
3 h 33 min
